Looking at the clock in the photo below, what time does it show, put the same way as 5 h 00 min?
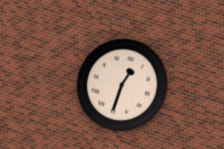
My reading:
12 h 30 min
